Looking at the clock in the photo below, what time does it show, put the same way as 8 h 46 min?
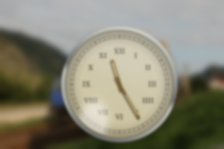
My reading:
11 h 25 min
